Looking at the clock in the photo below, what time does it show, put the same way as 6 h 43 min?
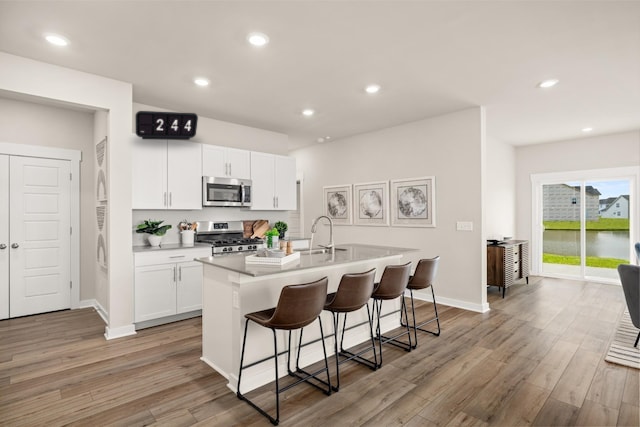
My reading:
2 h 44 min
